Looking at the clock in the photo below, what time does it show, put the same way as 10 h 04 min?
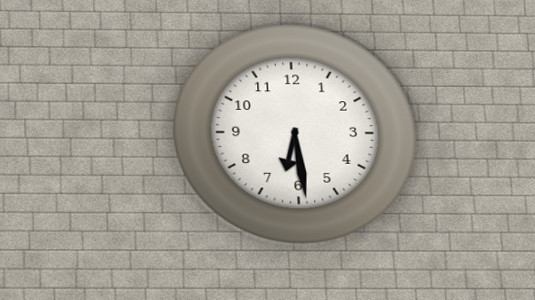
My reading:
6 h 29 min
